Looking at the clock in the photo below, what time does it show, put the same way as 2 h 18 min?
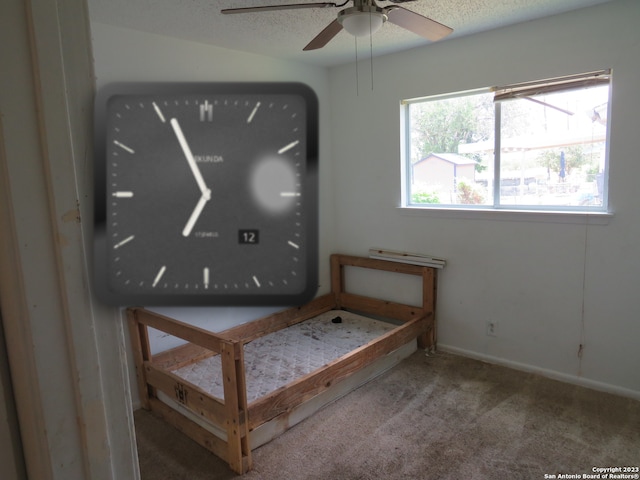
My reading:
6 h 56 min
